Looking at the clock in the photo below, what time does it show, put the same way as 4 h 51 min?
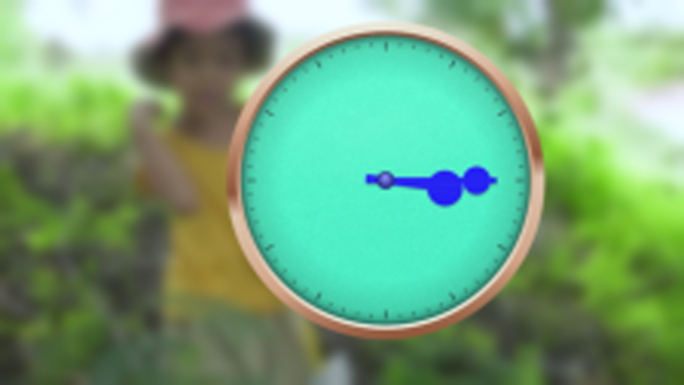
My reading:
3 h 15 min
